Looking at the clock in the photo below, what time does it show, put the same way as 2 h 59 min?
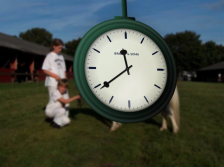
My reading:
11 h 39 min
